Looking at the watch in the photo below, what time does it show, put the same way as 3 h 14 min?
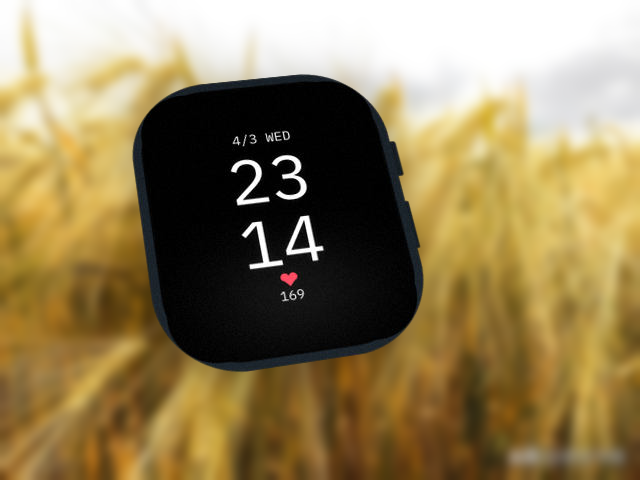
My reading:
23 h 14 min
